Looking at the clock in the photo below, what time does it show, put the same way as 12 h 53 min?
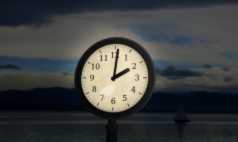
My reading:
2 h 01 min
